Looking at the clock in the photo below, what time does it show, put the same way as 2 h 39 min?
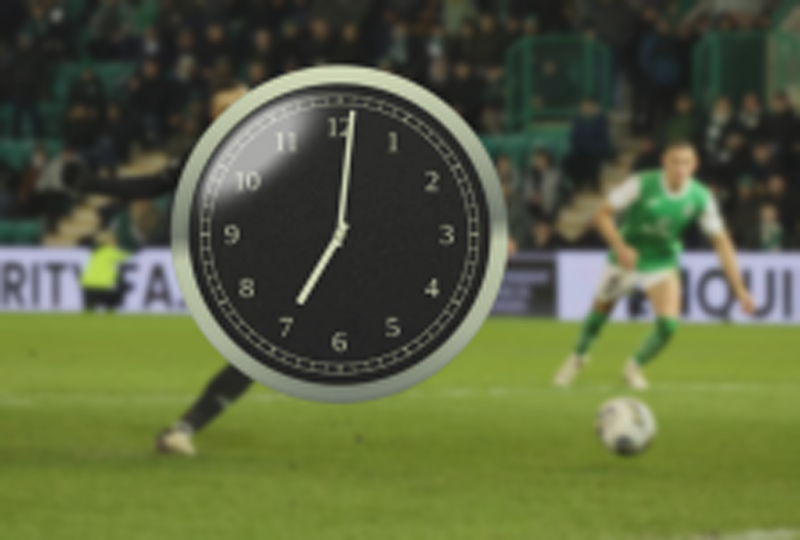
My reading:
7 h 01 min
